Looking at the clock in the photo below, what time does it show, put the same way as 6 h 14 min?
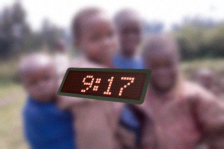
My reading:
9 h 17 min
